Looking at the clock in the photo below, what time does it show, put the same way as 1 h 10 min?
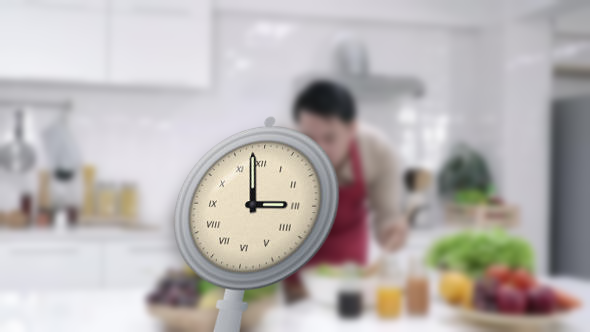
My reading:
2 h 58 min
